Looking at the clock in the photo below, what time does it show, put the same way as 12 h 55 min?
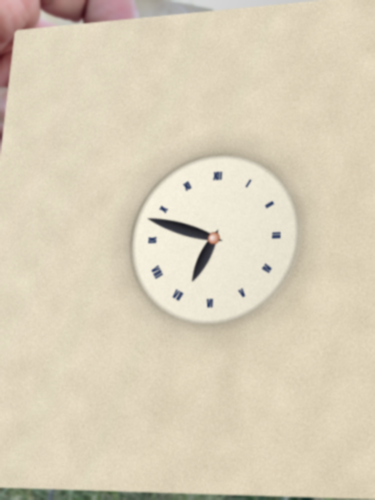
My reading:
6 h 48 min
